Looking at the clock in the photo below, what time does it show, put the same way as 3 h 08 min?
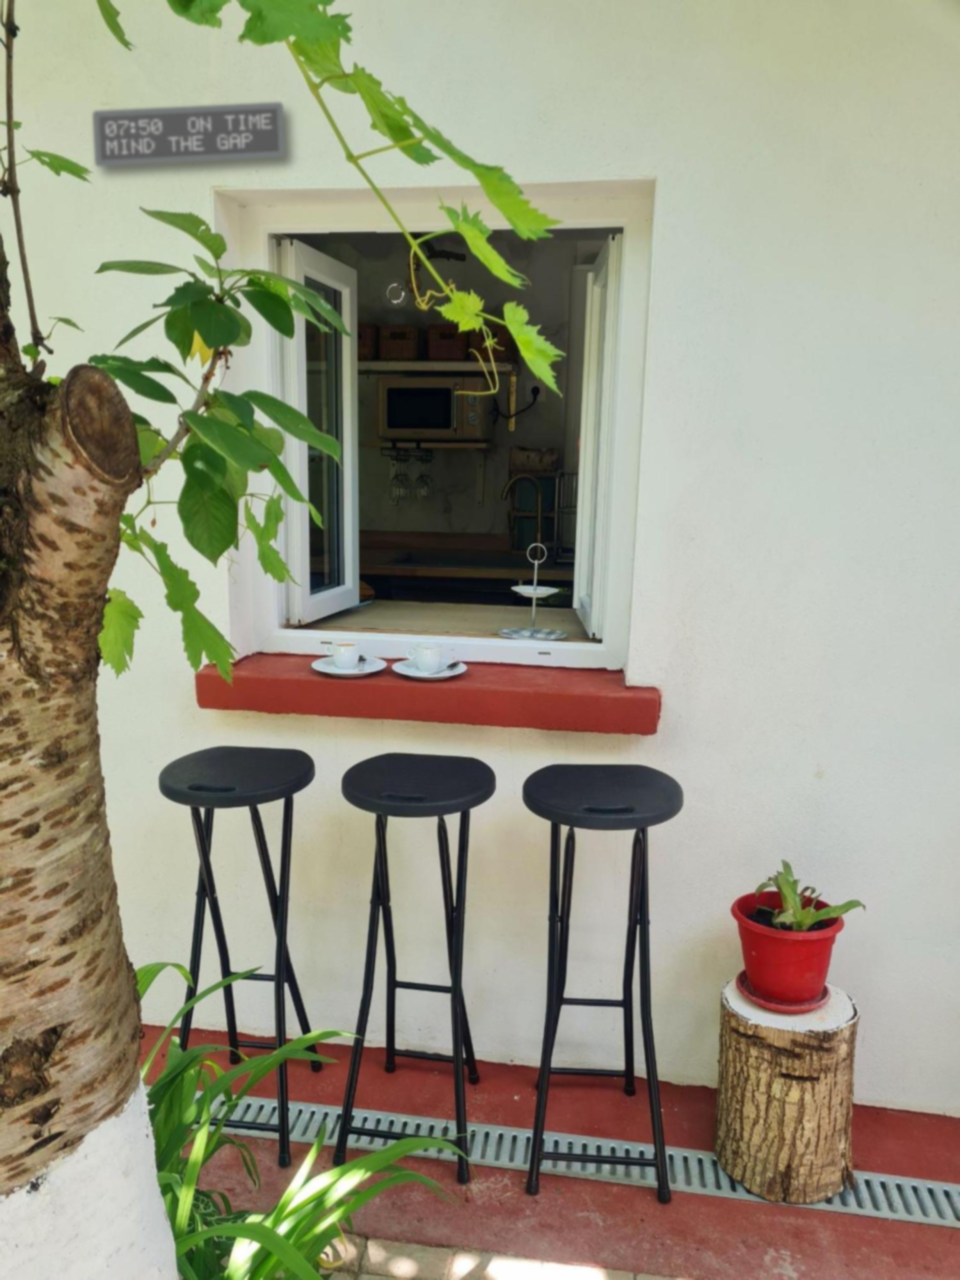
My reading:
7 h 50 min
